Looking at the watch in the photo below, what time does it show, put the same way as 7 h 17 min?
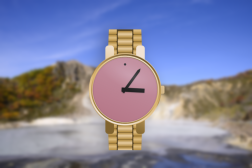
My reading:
3 h 06 min
